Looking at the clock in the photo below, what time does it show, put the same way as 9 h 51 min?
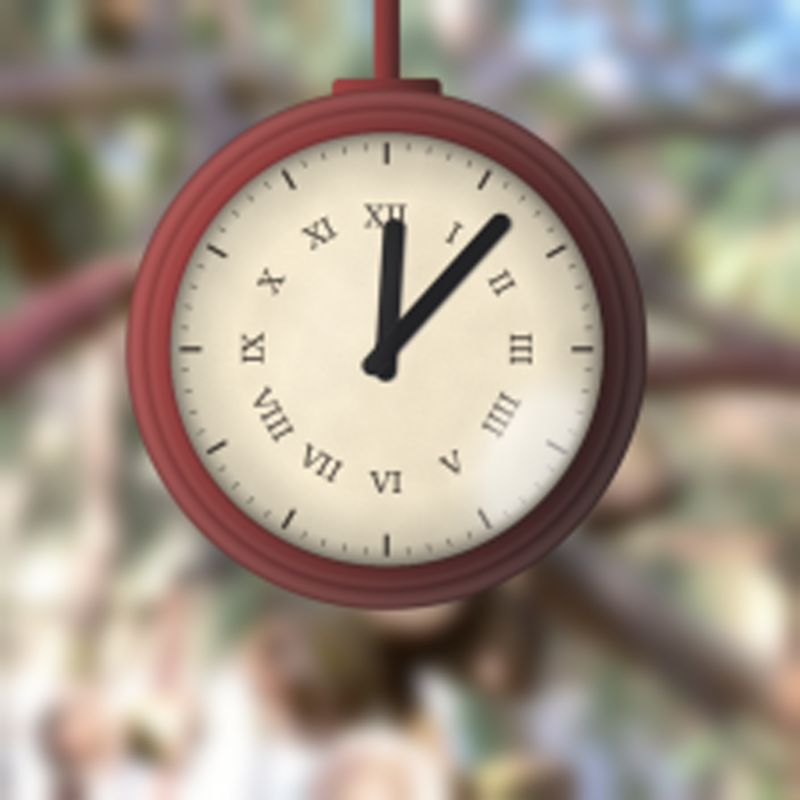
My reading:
12 h 07 min
